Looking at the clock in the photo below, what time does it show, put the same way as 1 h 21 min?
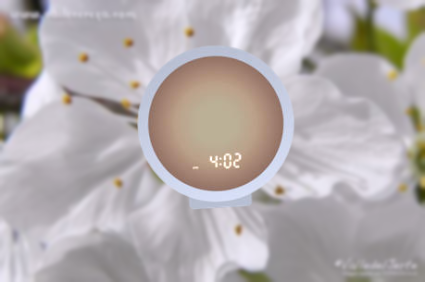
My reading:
4 h 02 min
